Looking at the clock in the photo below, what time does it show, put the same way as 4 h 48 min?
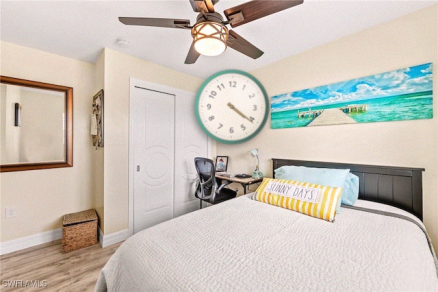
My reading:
4 h 21 min
